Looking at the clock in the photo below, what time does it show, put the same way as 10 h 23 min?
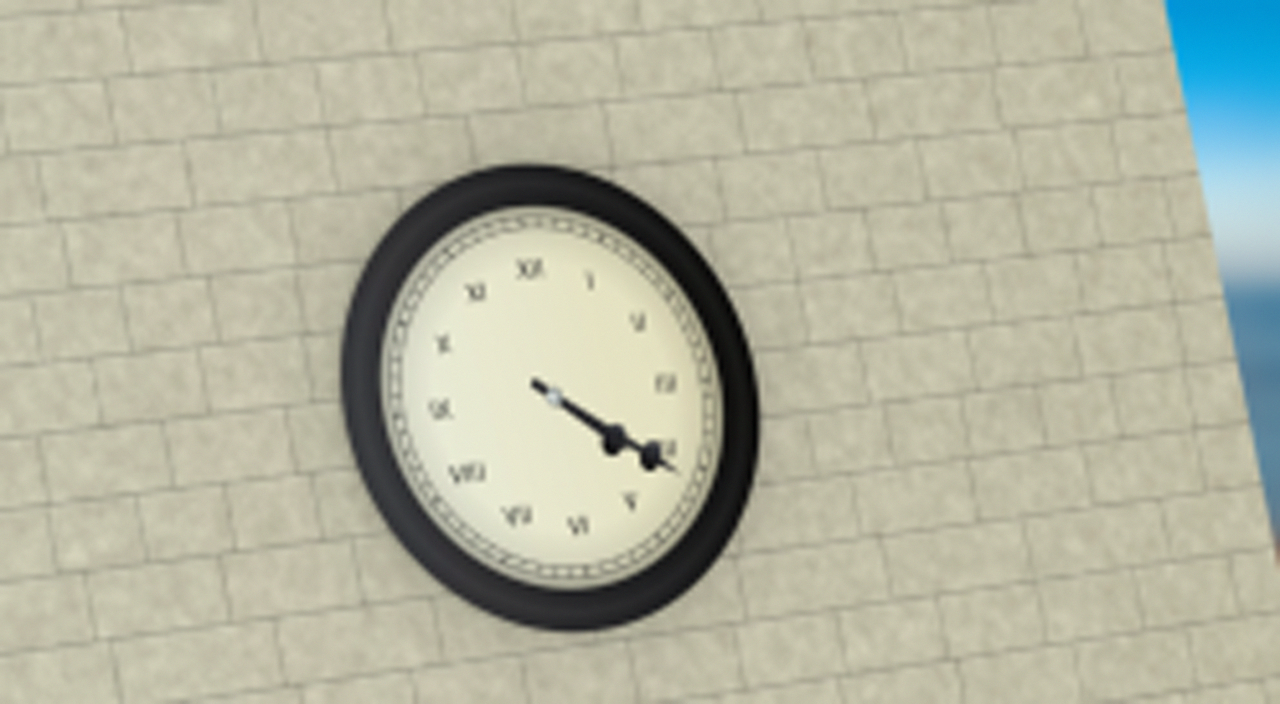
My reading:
4 h 21 min
